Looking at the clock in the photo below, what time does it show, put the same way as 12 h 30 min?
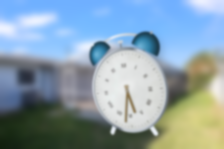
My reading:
5 h 32 min
